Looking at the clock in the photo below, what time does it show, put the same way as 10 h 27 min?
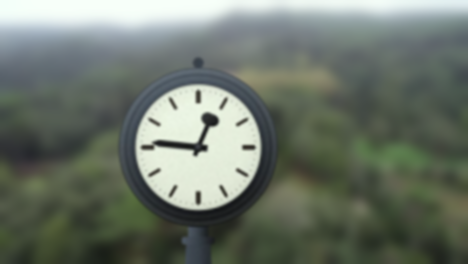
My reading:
12 h 46 min
